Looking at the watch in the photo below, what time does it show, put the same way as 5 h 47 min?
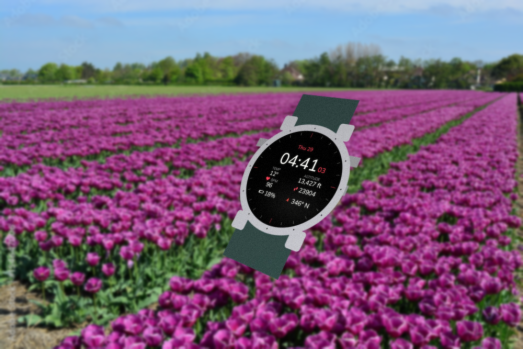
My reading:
4 h 41 min
